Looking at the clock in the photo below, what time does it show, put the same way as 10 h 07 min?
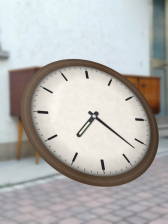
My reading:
7 h 22 min
